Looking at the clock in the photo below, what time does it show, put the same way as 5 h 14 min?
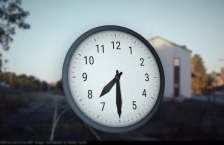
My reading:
7 h 30 min
